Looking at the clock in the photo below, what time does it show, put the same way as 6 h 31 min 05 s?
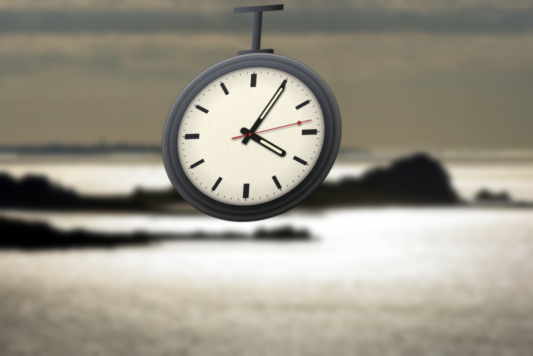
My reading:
4 h 05 min 13 s
